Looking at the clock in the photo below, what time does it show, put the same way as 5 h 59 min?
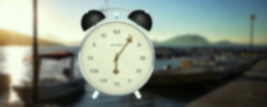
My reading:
6 h 06 min
